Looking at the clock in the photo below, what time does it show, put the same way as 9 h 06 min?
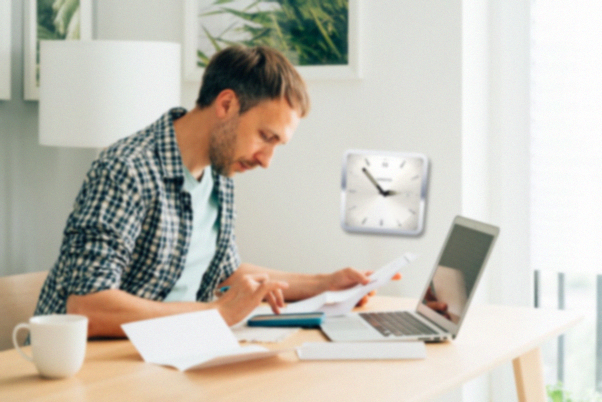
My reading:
2 h 53 min
